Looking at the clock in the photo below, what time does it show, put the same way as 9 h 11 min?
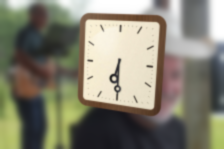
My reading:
6 h 30 min
